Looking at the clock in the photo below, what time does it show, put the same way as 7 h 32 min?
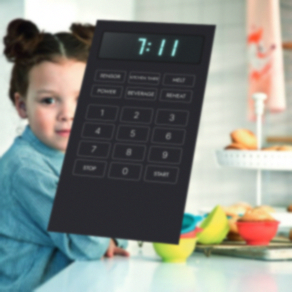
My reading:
7 h 11 min
